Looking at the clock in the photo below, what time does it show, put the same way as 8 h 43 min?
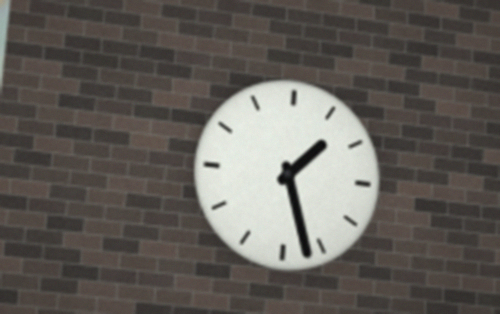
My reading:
1 h 27 min
